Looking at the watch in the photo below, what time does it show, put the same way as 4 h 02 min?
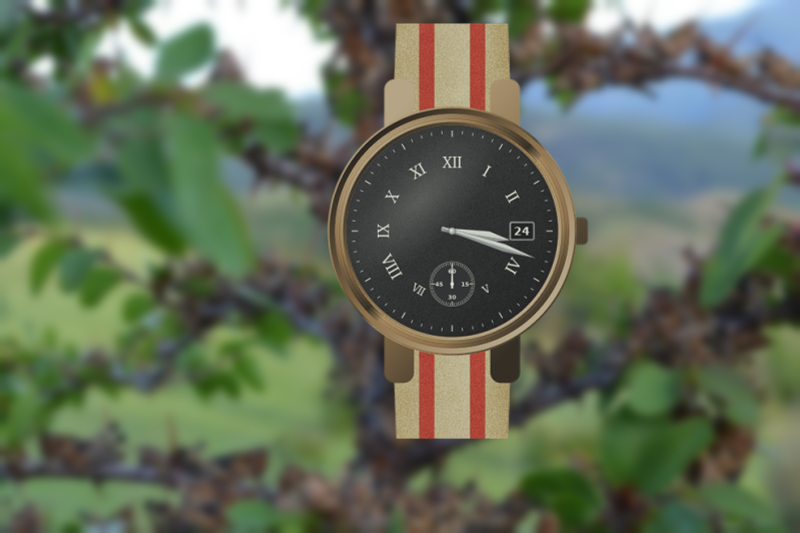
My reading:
3 h 18 min
